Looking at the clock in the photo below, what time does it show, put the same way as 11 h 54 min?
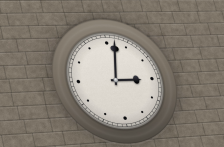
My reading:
3 h 02 min
